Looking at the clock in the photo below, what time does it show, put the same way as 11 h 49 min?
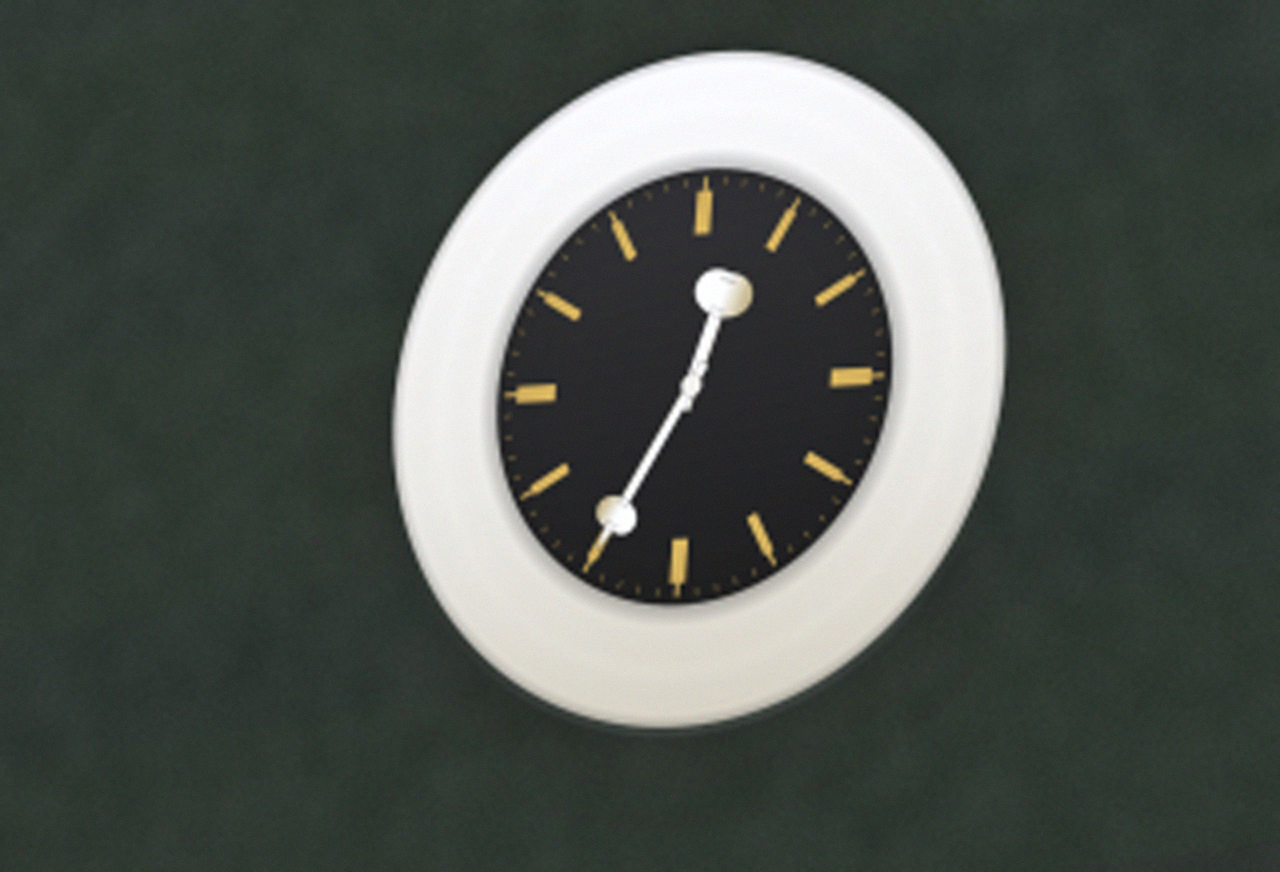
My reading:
12 h 35 min
